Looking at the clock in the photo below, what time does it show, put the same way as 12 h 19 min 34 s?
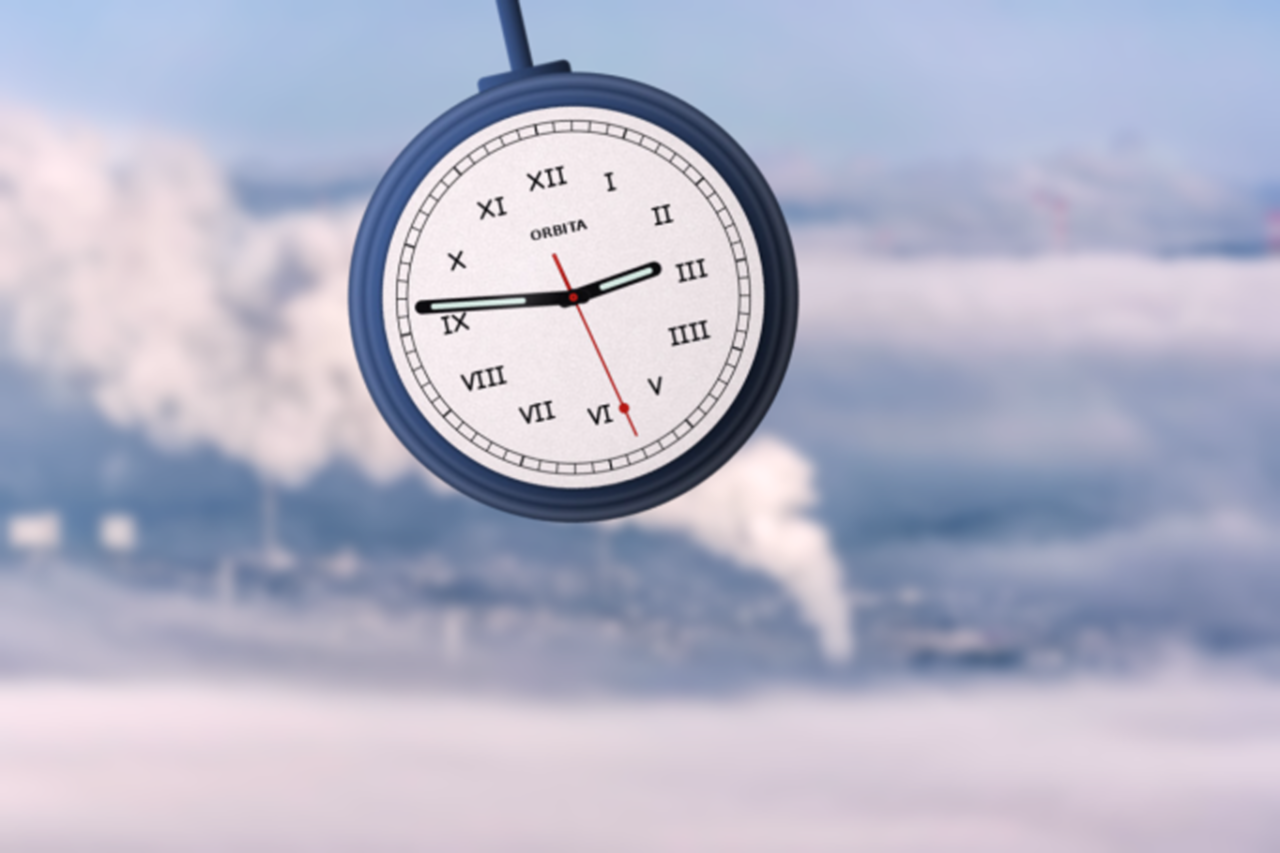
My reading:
2 h 46 min 28 s
